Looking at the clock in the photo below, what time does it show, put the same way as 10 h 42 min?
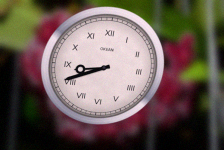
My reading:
8 h 41 min
